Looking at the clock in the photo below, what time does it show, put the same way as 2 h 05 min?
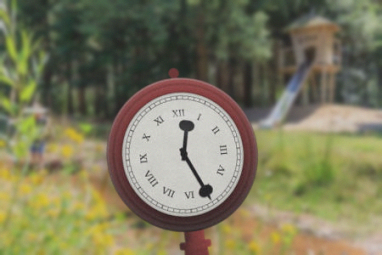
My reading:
12 h 26 min
